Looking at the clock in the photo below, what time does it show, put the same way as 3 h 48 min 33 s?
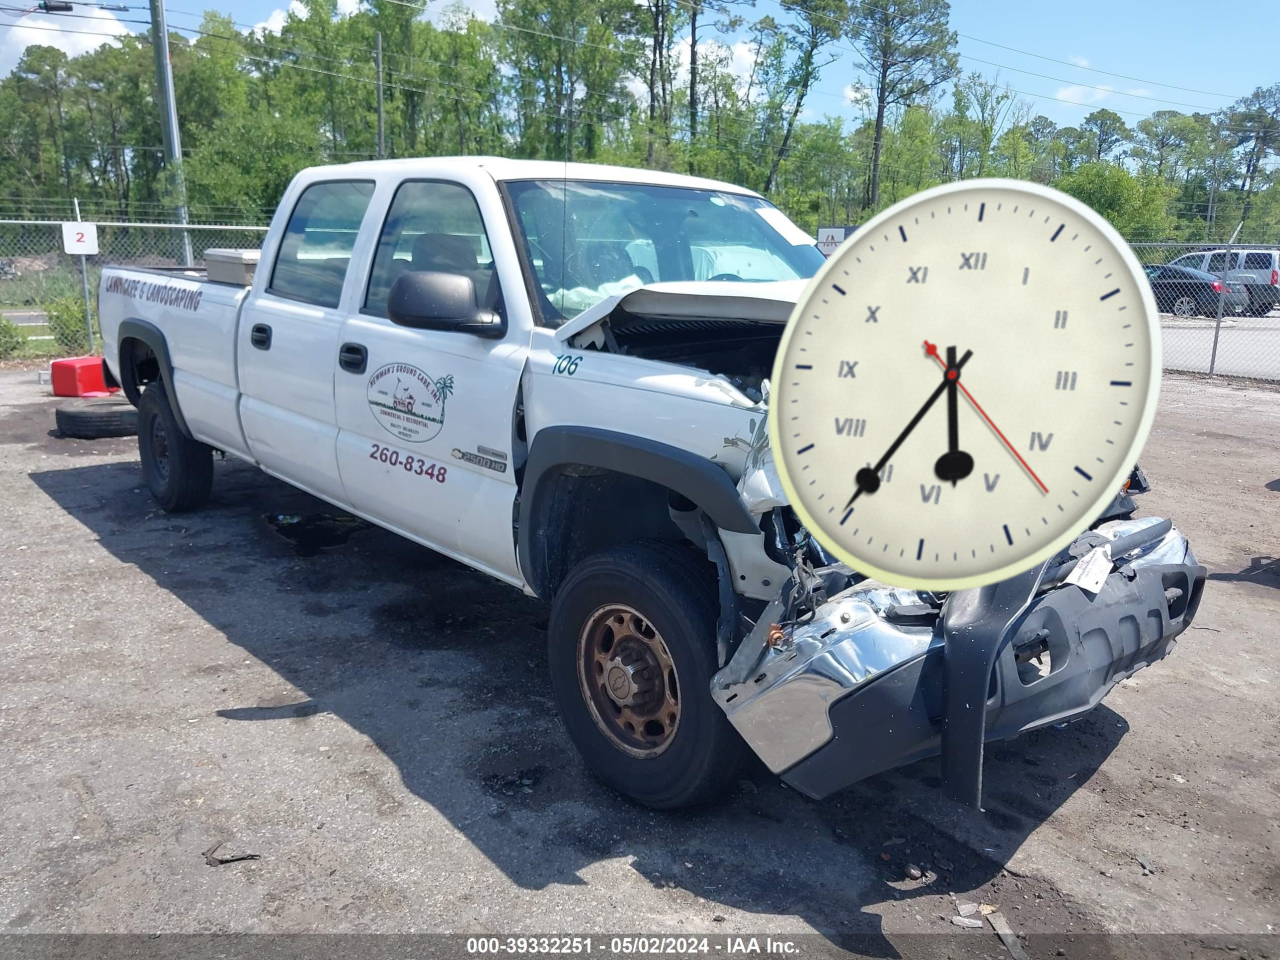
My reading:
5 h 35 min 22 s
